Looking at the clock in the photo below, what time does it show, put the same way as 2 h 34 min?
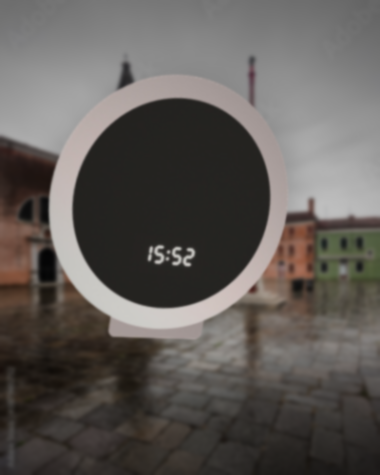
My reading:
15 h 52 min
